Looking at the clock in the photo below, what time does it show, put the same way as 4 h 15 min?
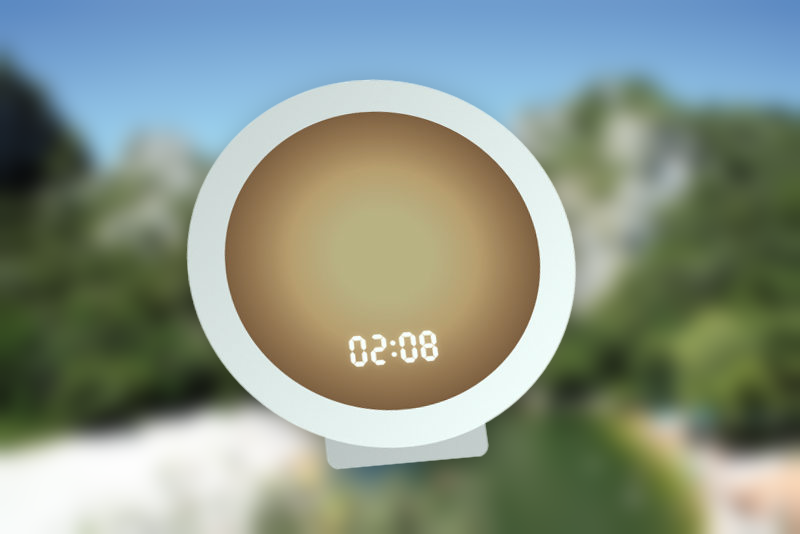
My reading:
2 h 08 min
